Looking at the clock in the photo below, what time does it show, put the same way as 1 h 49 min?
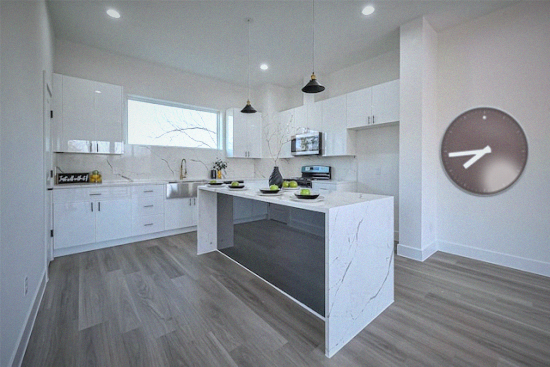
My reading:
7 h 44 min
